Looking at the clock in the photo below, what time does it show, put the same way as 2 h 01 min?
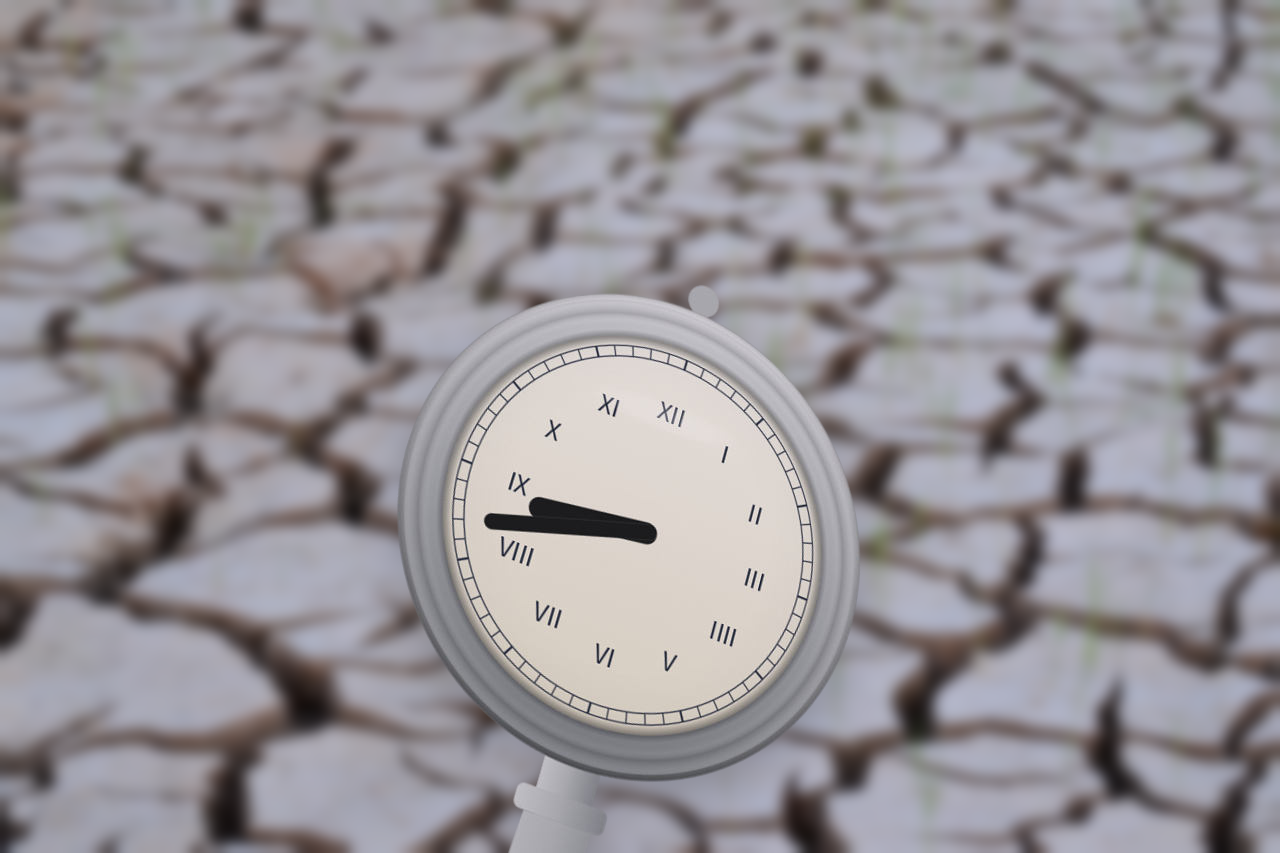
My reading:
8 h 42 min
